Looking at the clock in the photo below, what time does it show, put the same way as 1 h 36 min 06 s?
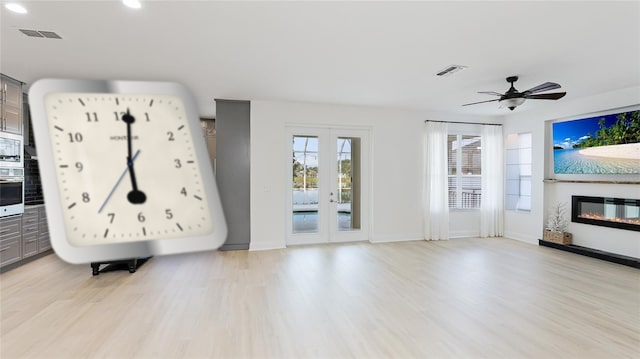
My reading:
6 h 01 min 37 s
